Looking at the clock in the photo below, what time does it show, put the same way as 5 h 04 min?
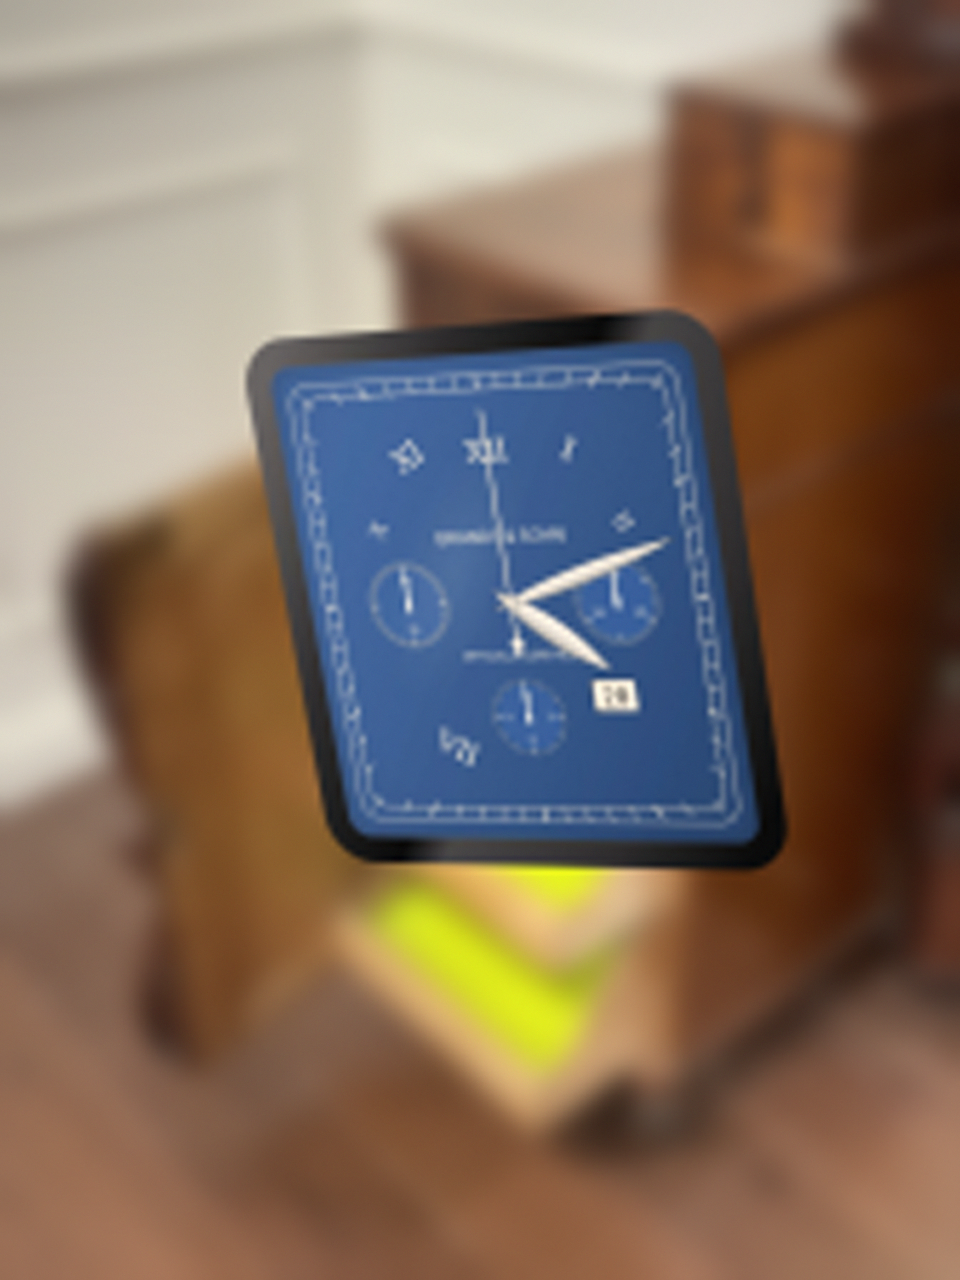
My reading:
4 h 12 min
